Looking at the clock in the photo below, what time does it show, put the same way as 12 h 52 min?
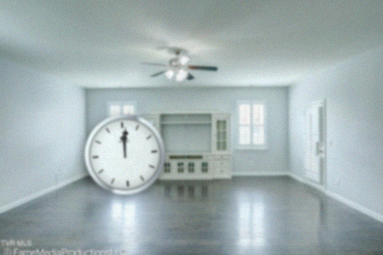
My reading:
12 h 01 min
